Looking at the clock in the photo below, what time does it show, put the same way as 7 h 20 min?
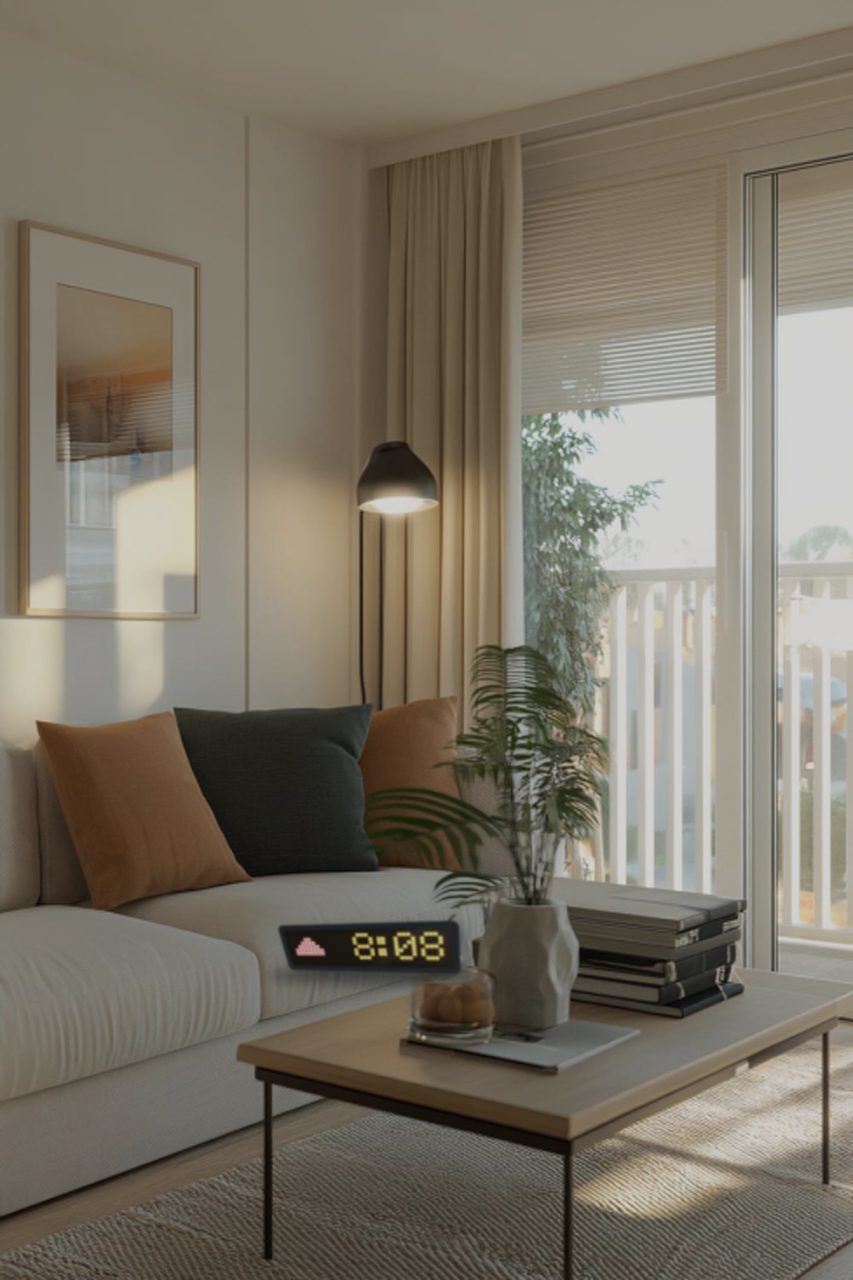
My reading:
8 h 08 min
